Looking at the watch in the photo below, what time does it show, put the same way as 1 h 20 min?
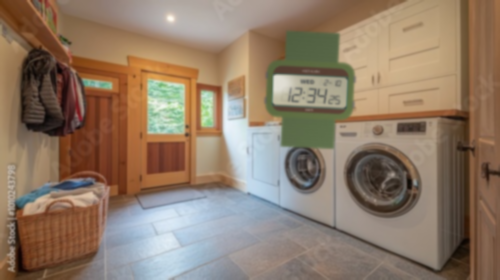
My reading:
12 h 34 min
